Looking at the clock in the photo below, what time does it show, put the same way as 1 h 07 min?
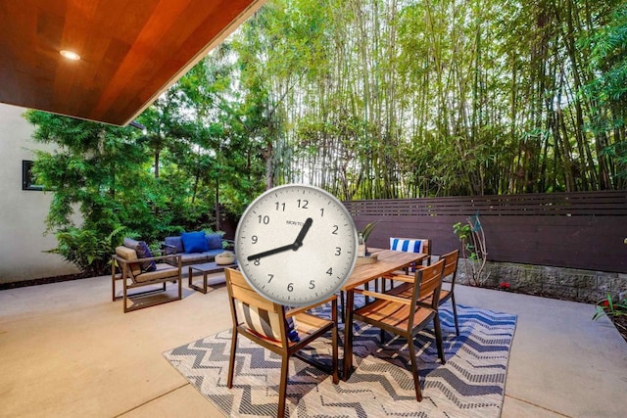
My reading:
12 h 41 min
